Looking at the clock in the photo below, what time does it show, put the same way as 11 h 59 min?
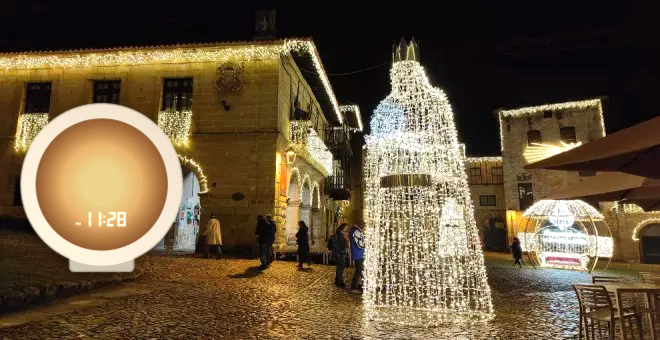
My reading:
11 h 28 min
